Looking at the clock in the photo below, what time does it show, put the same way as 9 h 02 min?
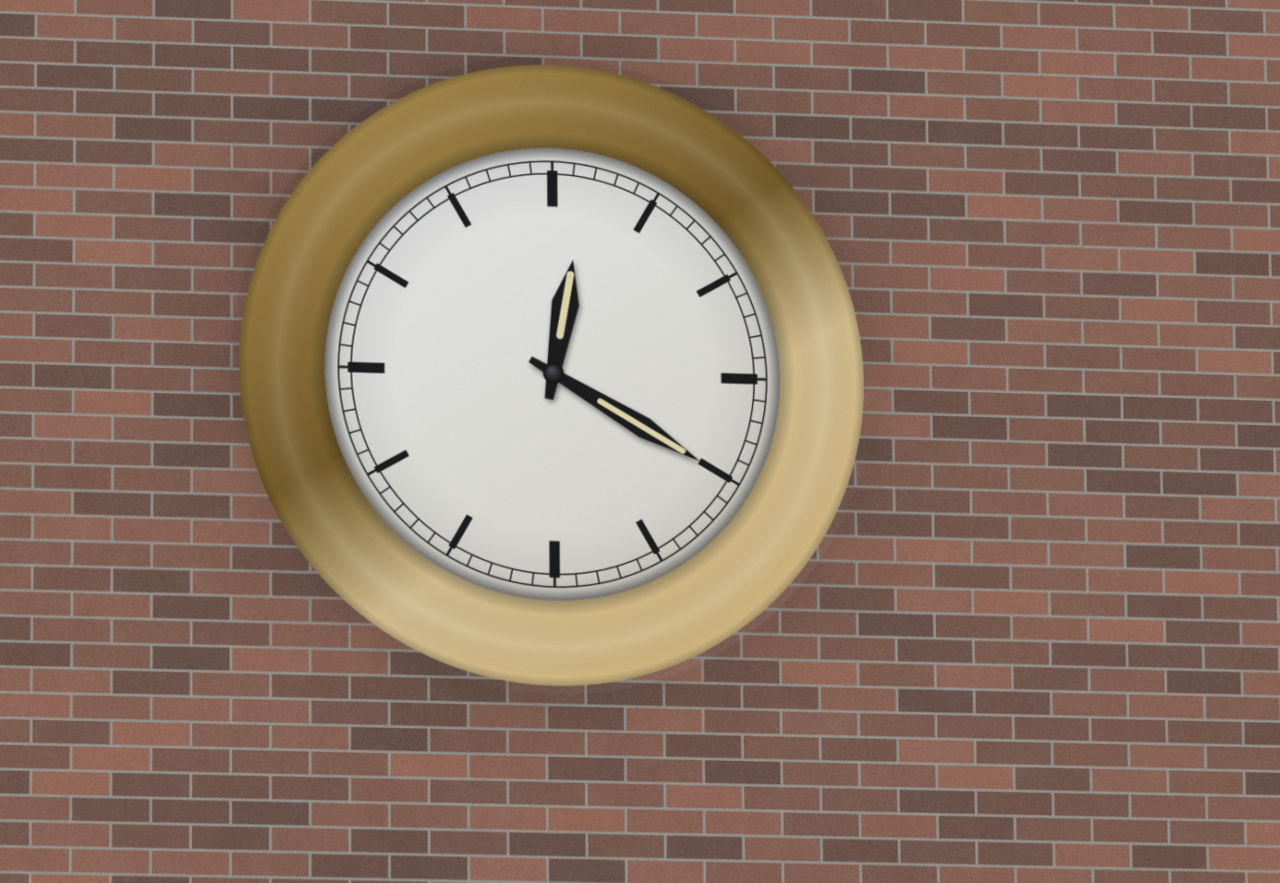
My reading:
12 h 20 min
